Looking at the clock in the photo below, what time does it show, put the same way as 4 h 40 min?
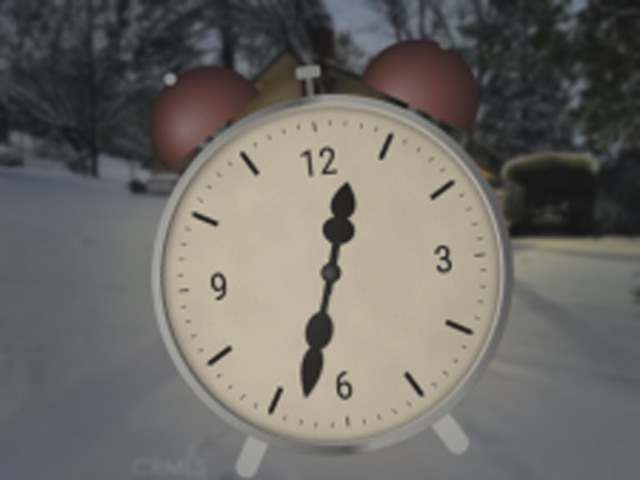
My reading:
12 h 33 min
